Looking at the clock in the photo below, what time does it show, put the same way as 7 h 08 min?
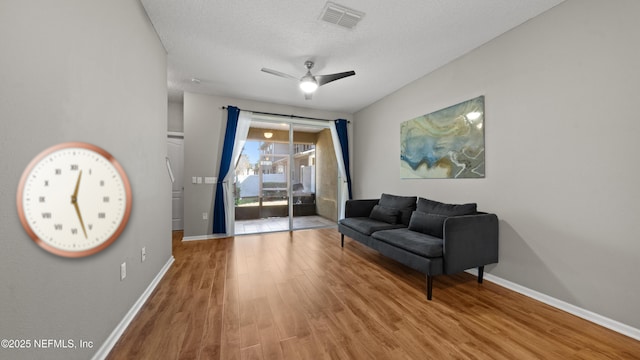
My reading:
12 h 27 min
